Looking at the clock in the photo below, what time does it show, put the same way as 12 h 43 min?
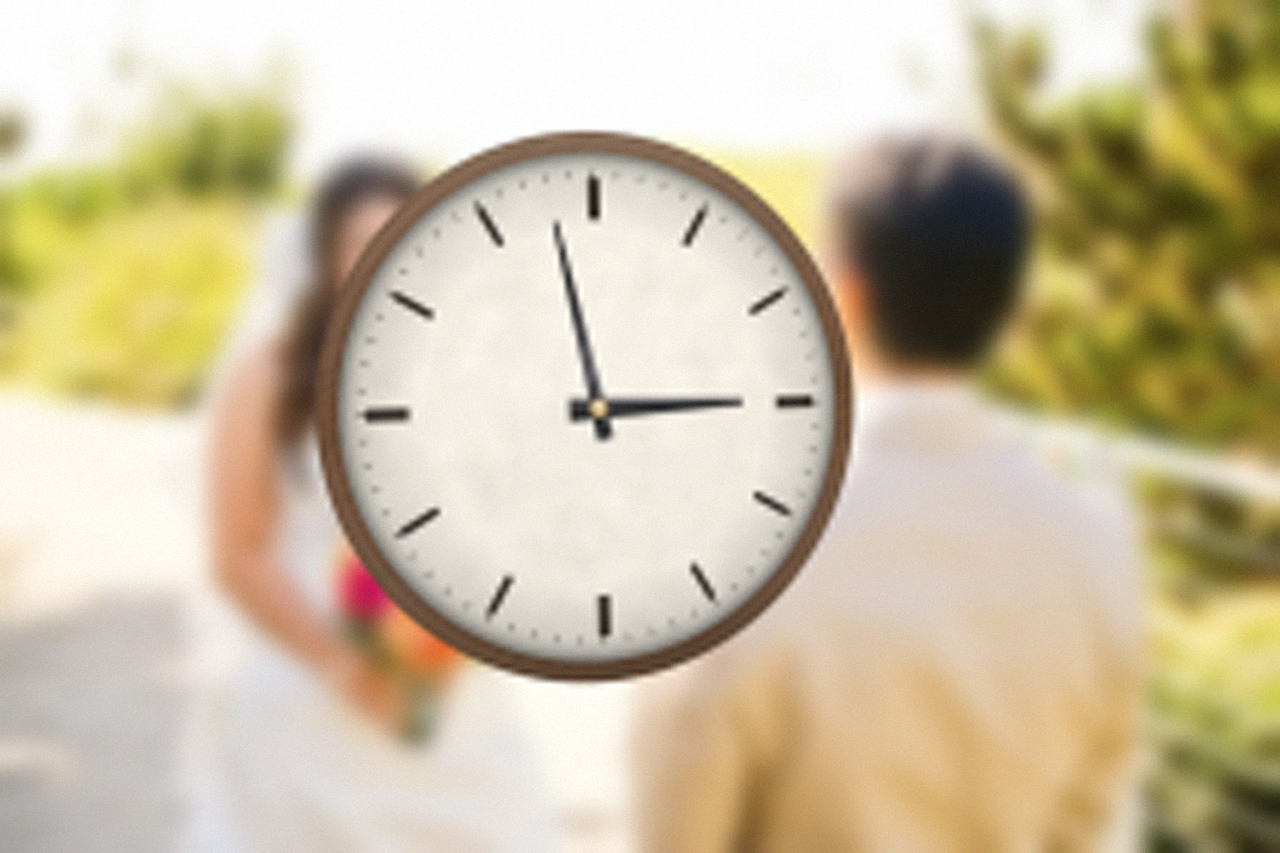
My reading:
2 h 58 min
